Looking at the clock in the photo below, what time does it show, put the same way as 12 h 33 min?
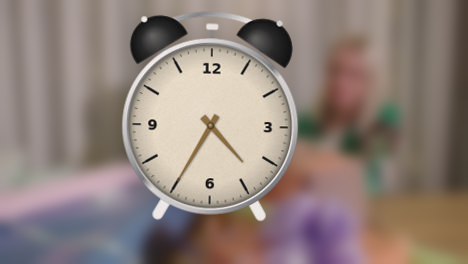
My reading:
4 h 35 min
